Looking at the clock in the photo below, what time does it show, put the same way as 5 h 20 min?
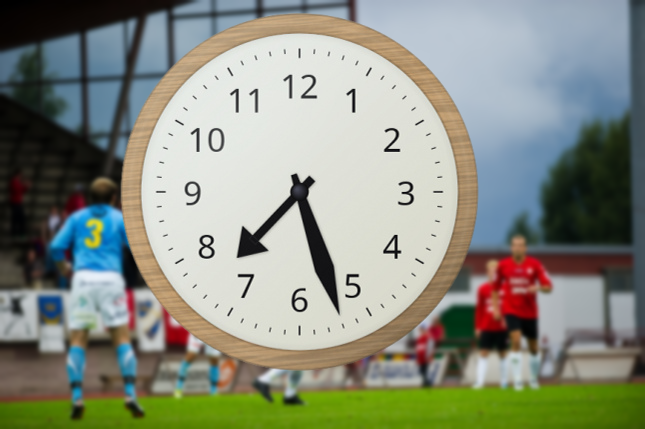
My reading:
7 h 27 min
